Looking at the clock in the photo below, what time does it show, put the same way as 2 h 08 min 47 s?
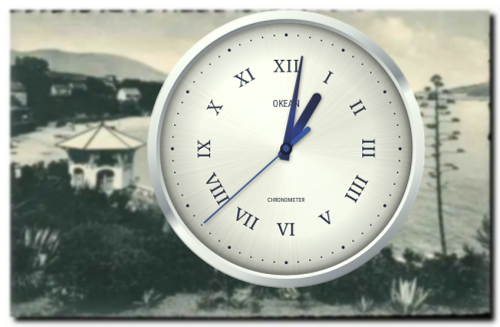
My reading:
1 h 01 min 38 s
